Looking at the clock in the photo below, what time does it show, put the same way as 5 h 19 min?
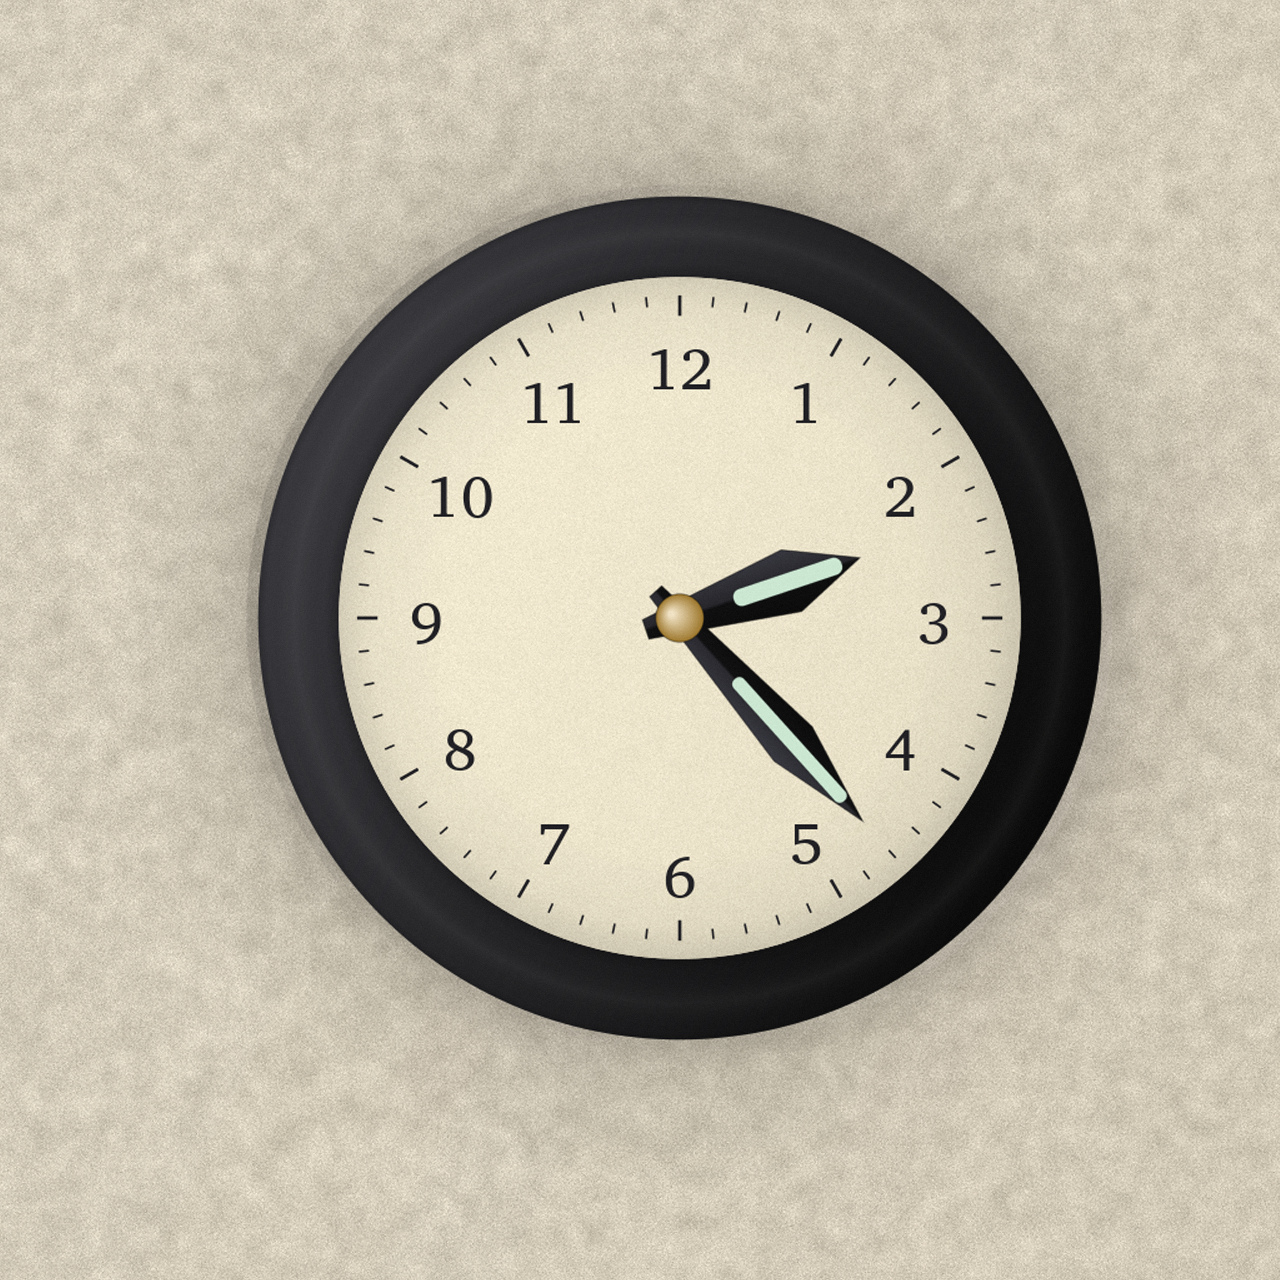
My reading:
2 h 23 min
